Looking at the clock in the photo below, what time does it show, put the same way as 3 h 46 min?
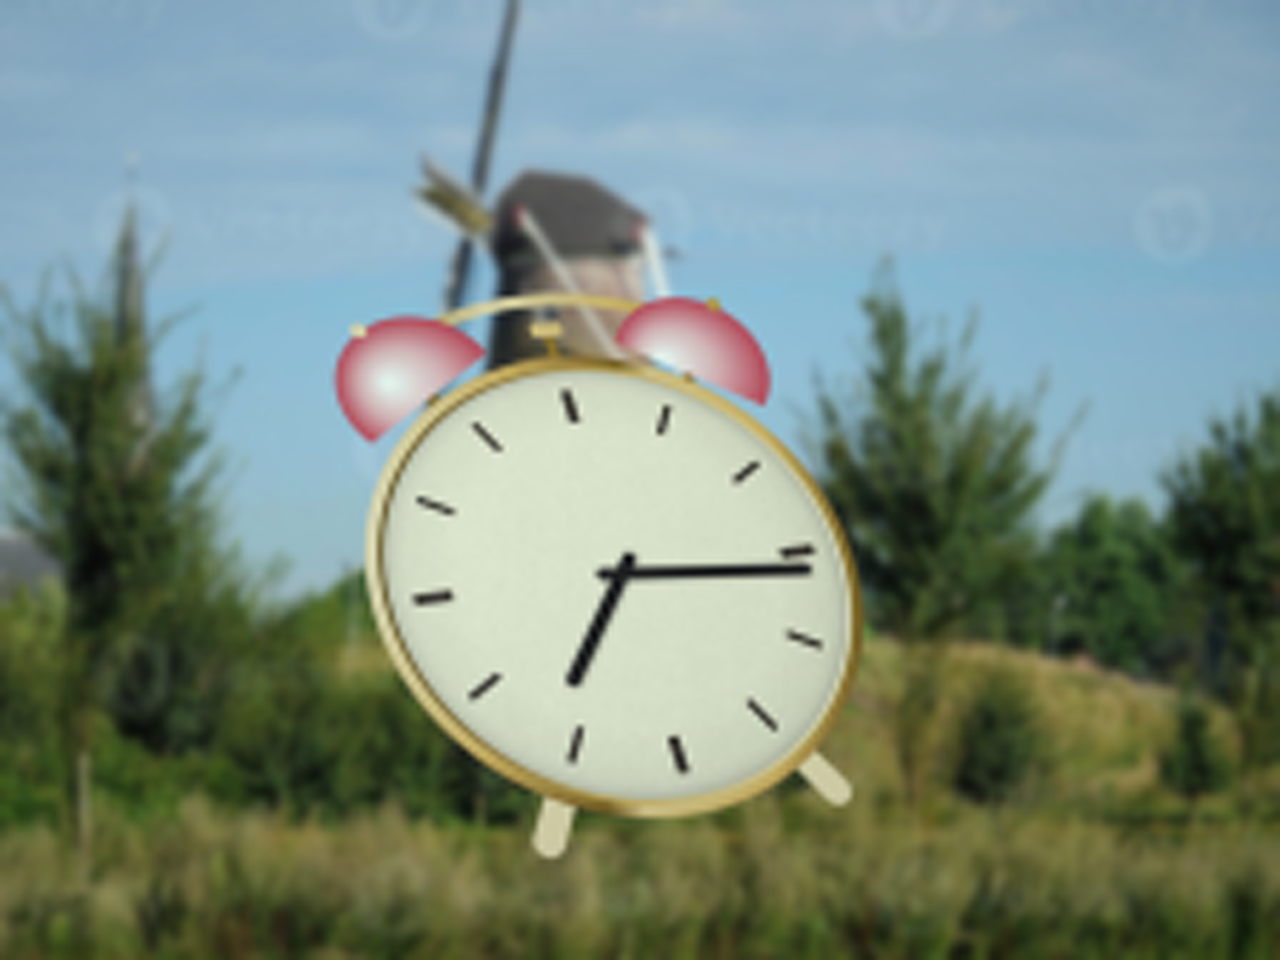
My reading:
7 h 16 min
